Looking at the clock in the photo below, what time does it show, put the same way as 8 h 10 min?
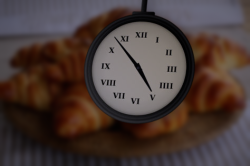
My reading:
4 h 53 min
